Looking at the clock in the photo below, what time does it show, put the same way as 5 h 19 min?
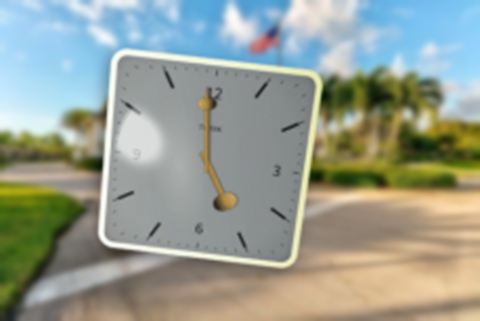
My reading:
4 h 59 min
